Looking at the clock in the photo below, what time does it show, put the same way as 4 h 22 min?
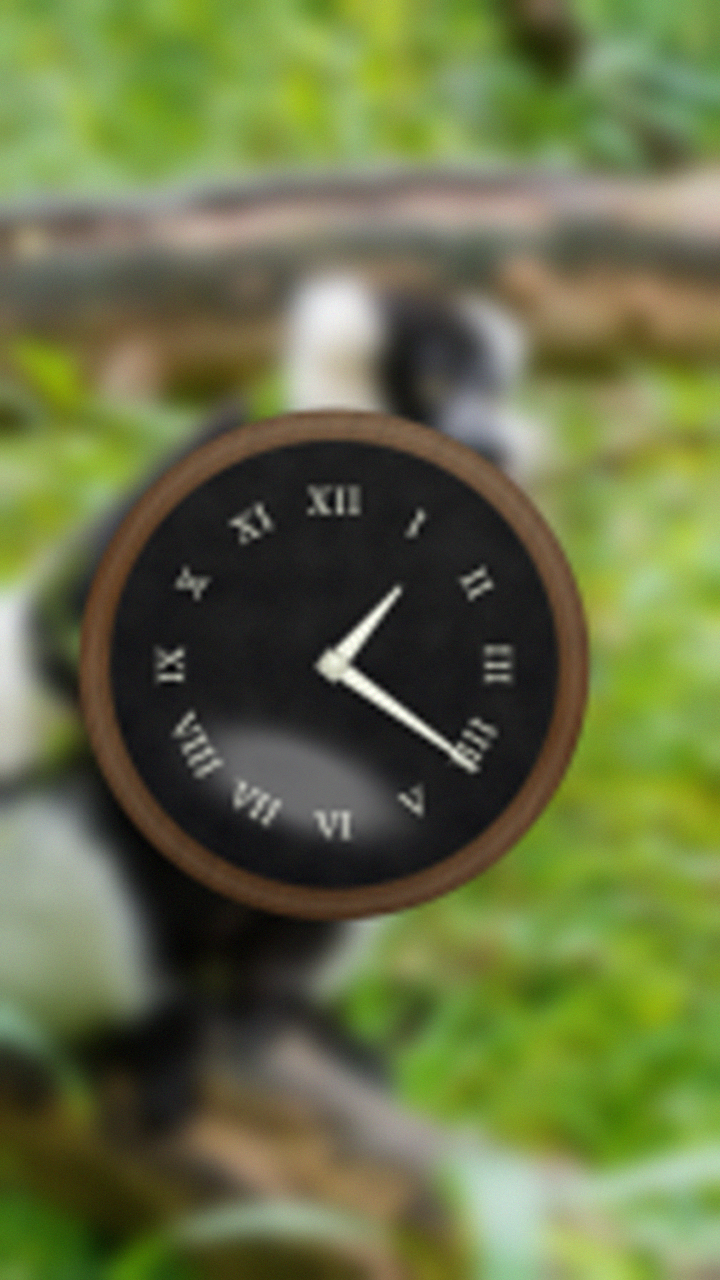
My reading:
1 h 21 min
